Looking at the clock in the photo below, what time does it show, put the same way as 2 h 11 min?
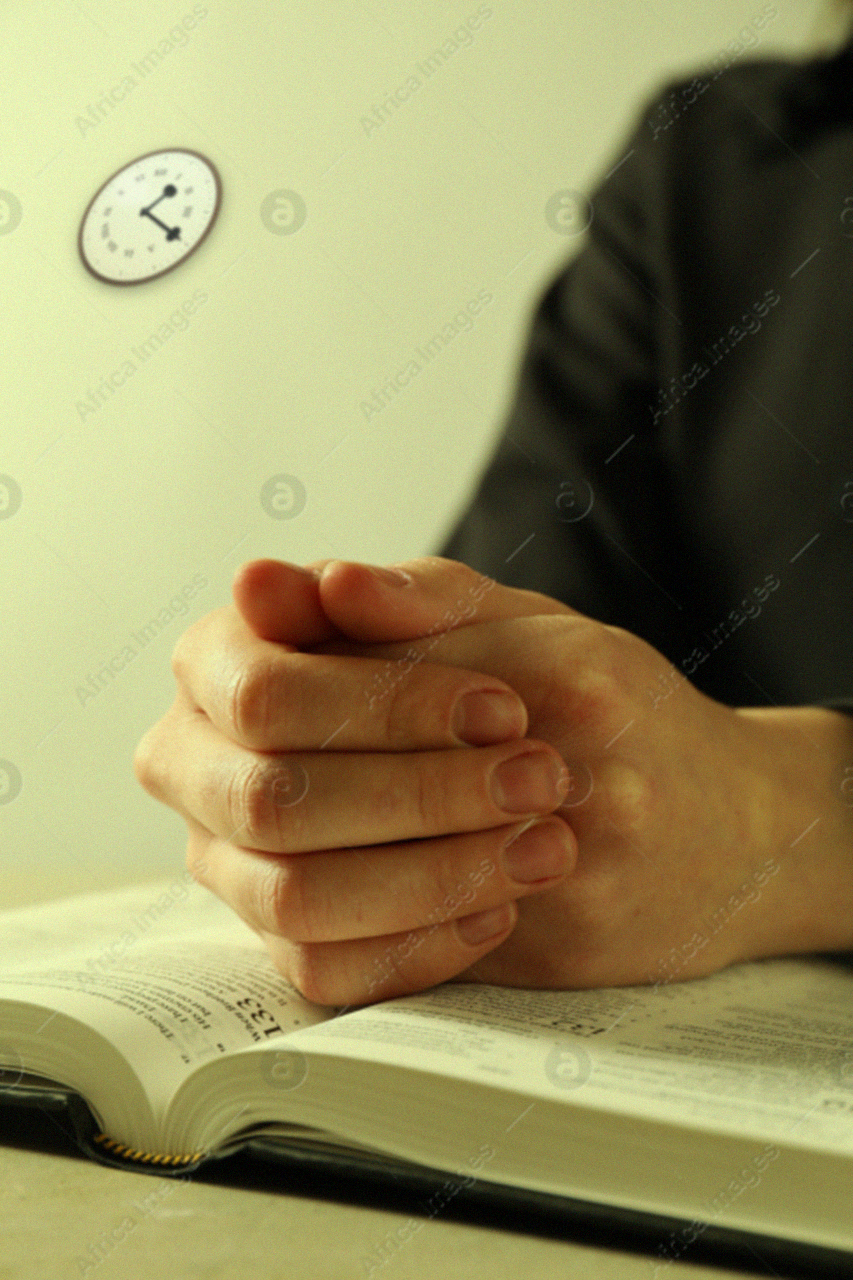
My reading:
1 h 20 min
